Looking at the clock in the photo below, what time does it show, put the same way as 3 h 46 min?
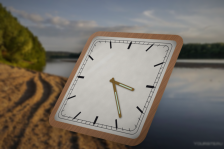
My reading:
3 h 24 min
